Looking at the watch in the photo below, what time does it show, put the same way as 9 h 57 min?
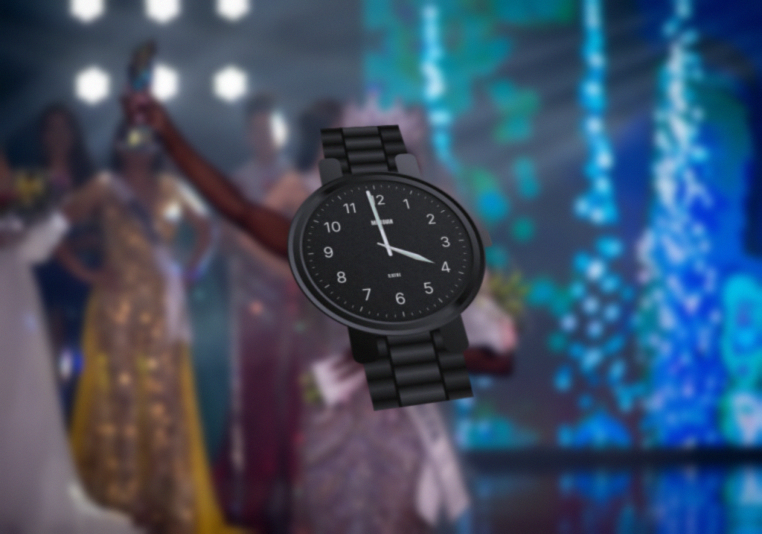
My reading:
3 h 59 min
